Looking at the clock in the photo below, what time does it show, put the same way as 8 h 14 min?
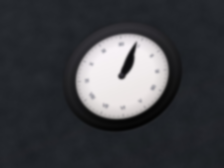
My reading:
1 h 04 min
